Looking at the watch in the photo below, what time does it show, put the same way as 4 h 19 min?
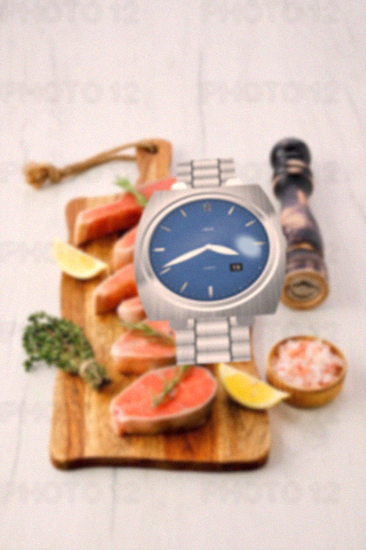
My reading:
3 h 41 min
